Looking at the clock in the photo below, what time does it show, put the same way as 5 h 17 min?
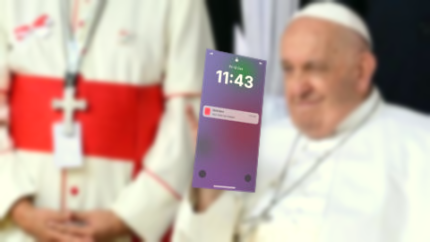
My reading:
11 h 43 min
